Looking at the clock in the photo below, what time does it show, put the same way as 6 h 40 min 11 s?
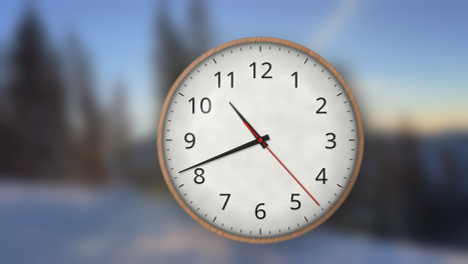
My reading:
10 h 41 min 23 s
